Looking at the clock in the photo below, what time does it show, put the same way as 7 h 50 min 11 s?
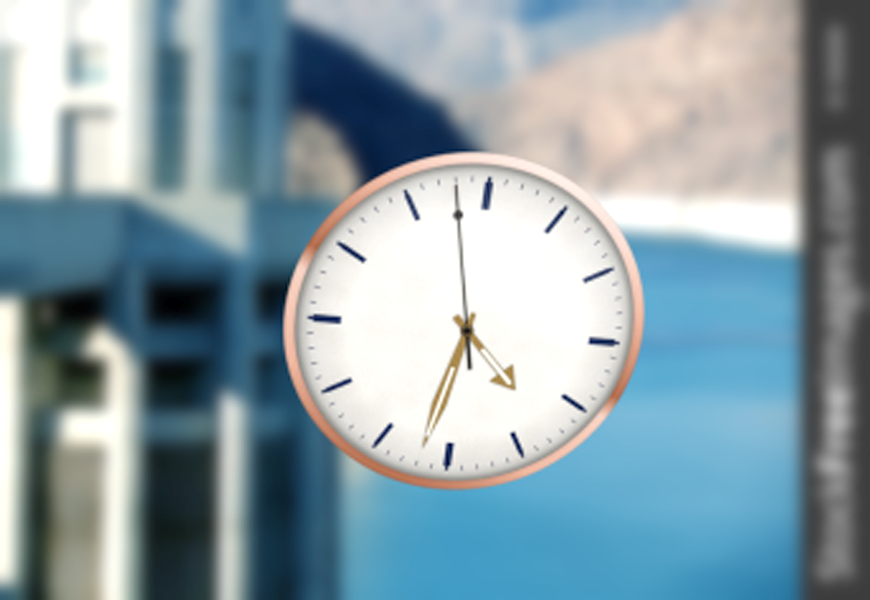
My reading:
4 h 31 min 58 s
